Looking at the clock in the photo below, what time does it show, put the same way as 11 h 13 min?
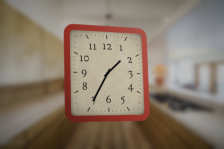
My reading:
1 h 35 min
